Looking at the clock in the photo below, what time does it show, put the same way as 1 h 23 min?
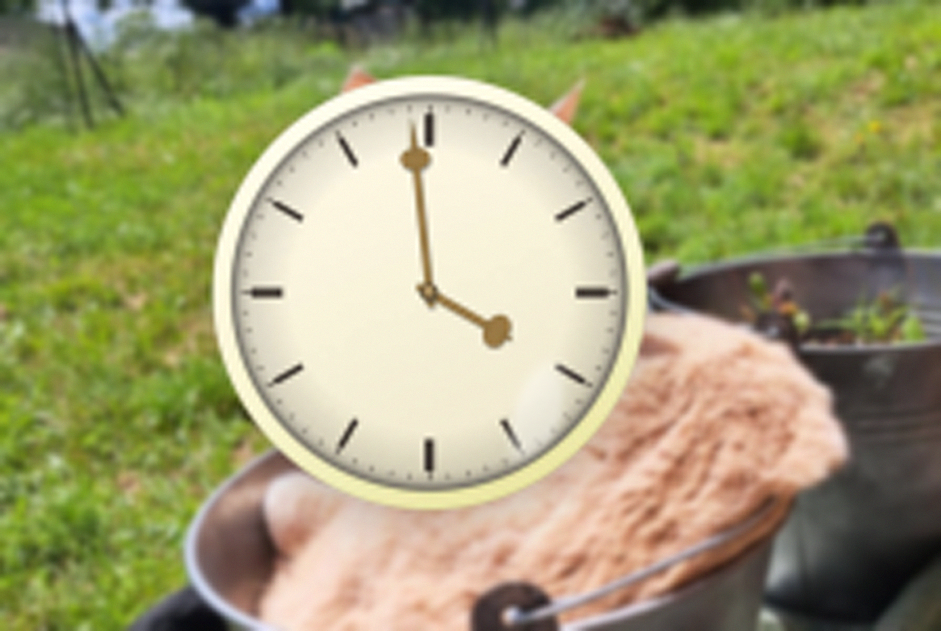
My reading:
3 h 59 min
